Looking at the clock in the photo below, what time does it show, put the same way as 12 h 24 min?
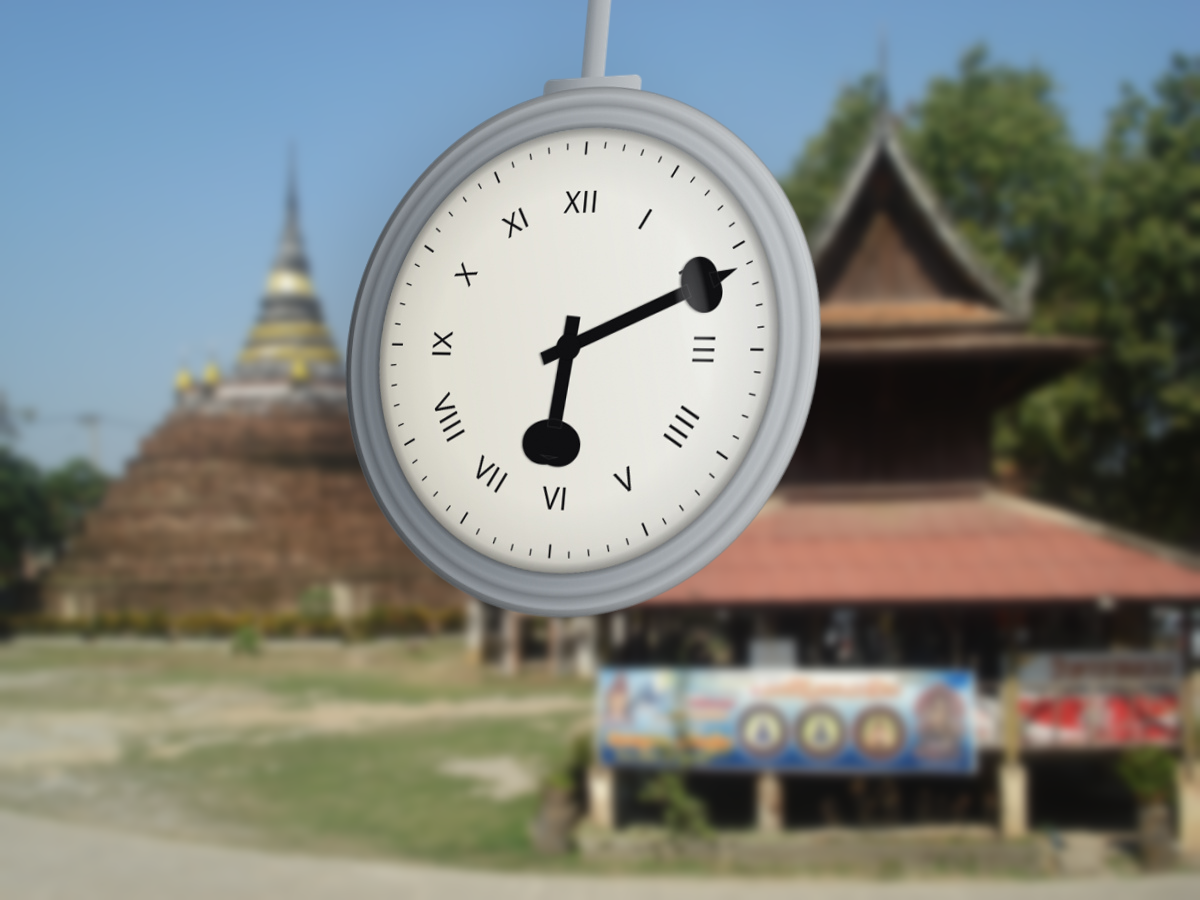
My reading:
6 h 11 min
